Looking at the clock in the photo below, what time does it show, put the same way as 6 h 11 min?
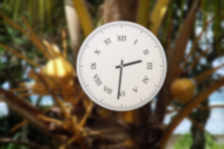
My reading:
2 h 31 min
